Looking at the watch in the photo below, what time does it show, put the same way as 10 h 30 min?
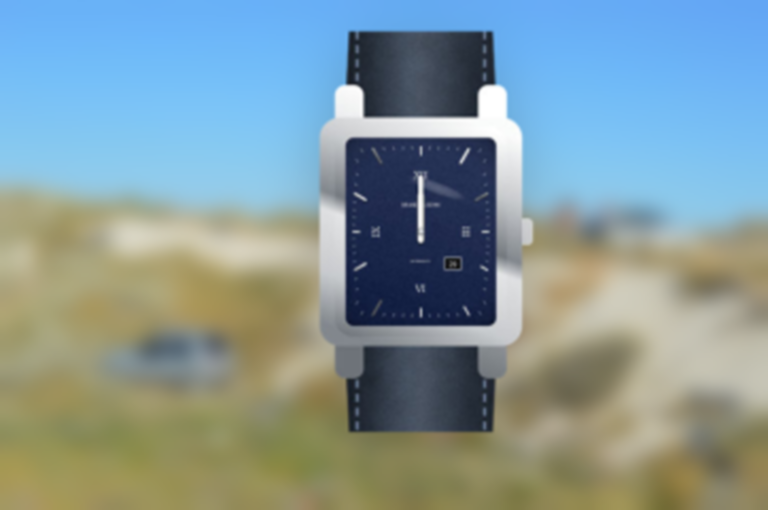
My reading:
12 h 00 min
